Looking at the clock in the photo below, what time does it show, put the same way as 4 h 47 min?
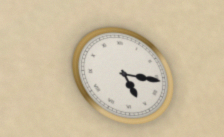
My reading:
5 h 16 min
